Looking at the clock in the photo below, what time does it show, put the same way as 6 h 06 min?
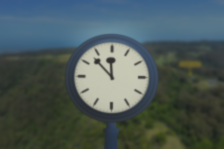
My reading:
11 h 53 min
